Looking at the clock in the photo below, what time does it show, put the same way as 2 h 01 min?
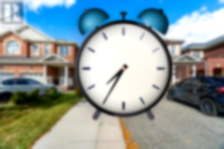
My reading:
7 h 35 min
